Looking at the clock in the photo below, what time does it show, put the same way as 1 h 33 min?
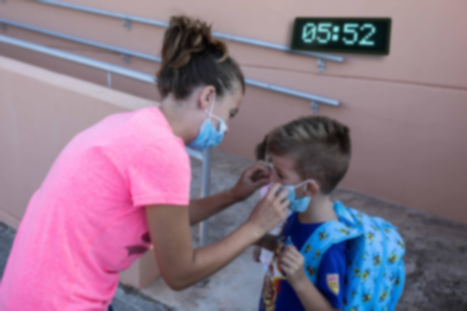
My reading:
5 h 52 min
